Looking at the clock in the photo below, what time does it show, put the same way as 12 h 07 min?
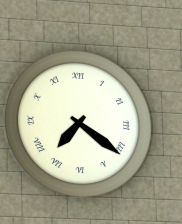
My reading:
7 h 21 min
